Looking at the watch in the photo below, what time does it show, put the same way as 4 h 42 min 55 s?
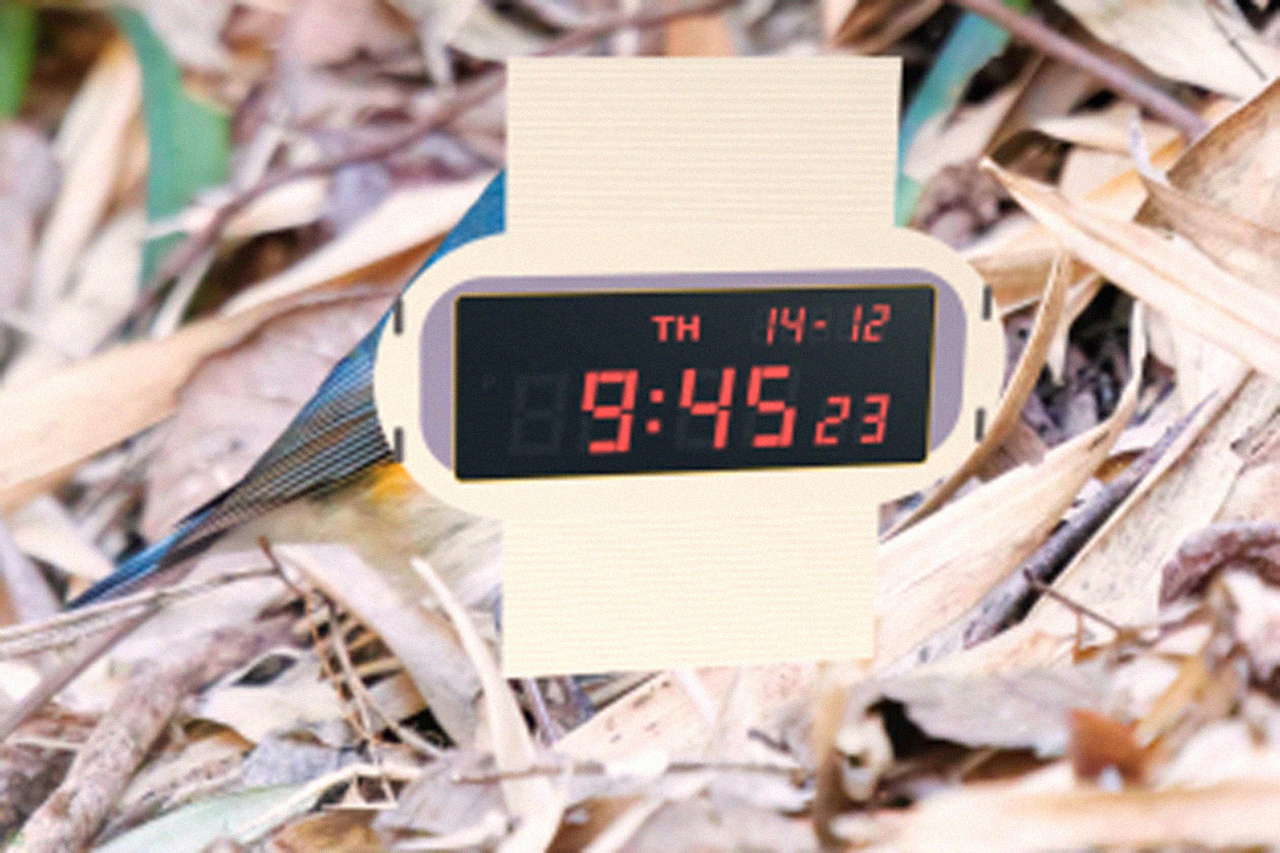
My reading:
9 h 45 min 23 s
